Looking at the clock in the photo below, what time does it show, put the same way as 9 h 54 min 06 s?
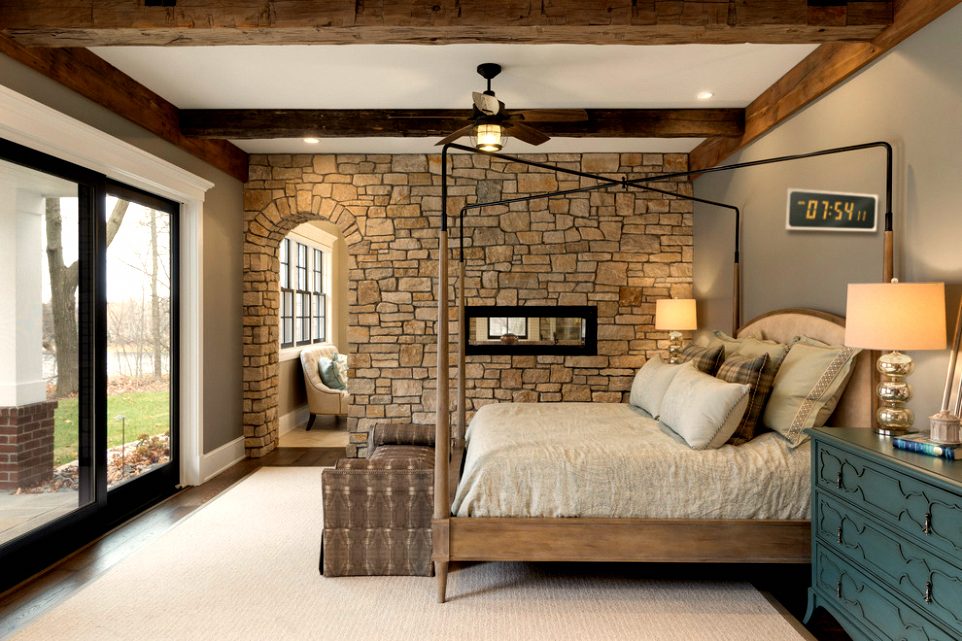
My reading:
7 h 54 min 11 s
